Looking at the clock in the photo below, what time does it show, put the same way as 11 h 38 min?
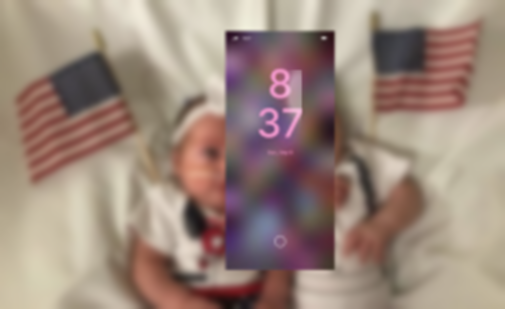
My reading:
8 h 37 min
